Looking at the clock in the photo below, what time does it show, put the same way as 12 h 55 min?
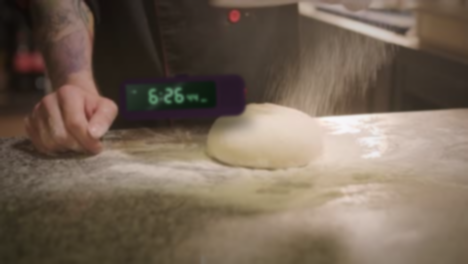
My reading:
6 h 26 min
